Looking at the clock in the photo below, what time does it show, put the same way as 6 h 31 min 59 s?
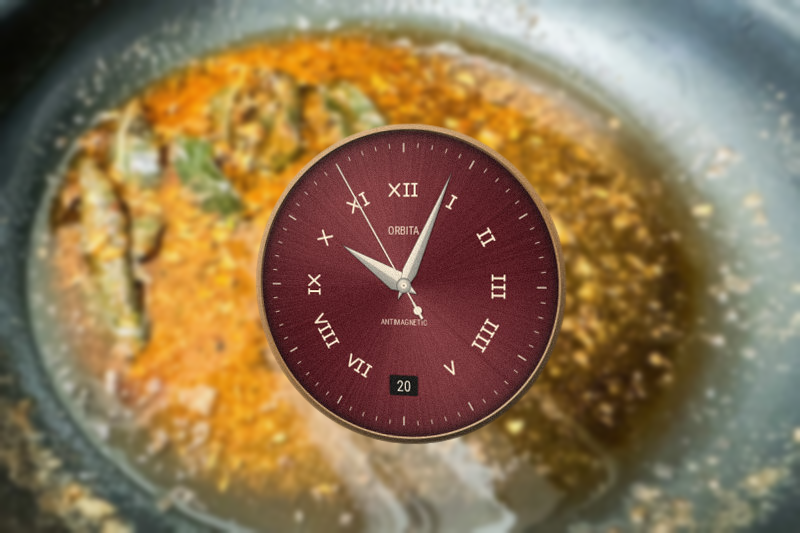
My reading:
10 h 03 min 55 s
